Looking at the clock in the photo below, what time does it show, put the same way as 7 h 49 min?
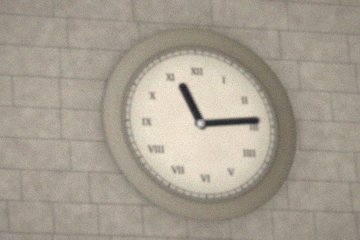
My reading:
11 h 14 min
